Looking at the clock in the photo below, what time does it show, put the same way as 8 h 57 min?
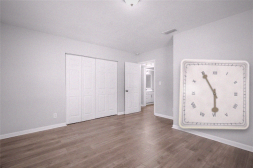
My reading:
5 h 55 min
